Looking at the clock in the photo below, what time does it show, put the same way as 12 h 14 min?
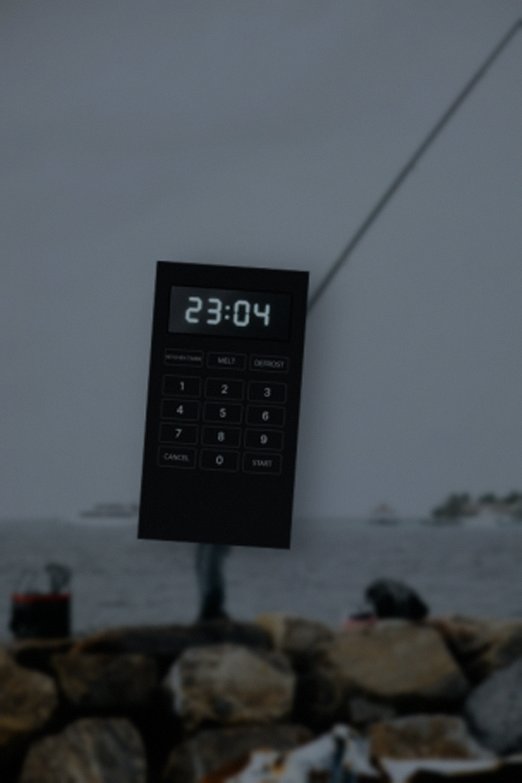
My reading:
23 h 04 min
